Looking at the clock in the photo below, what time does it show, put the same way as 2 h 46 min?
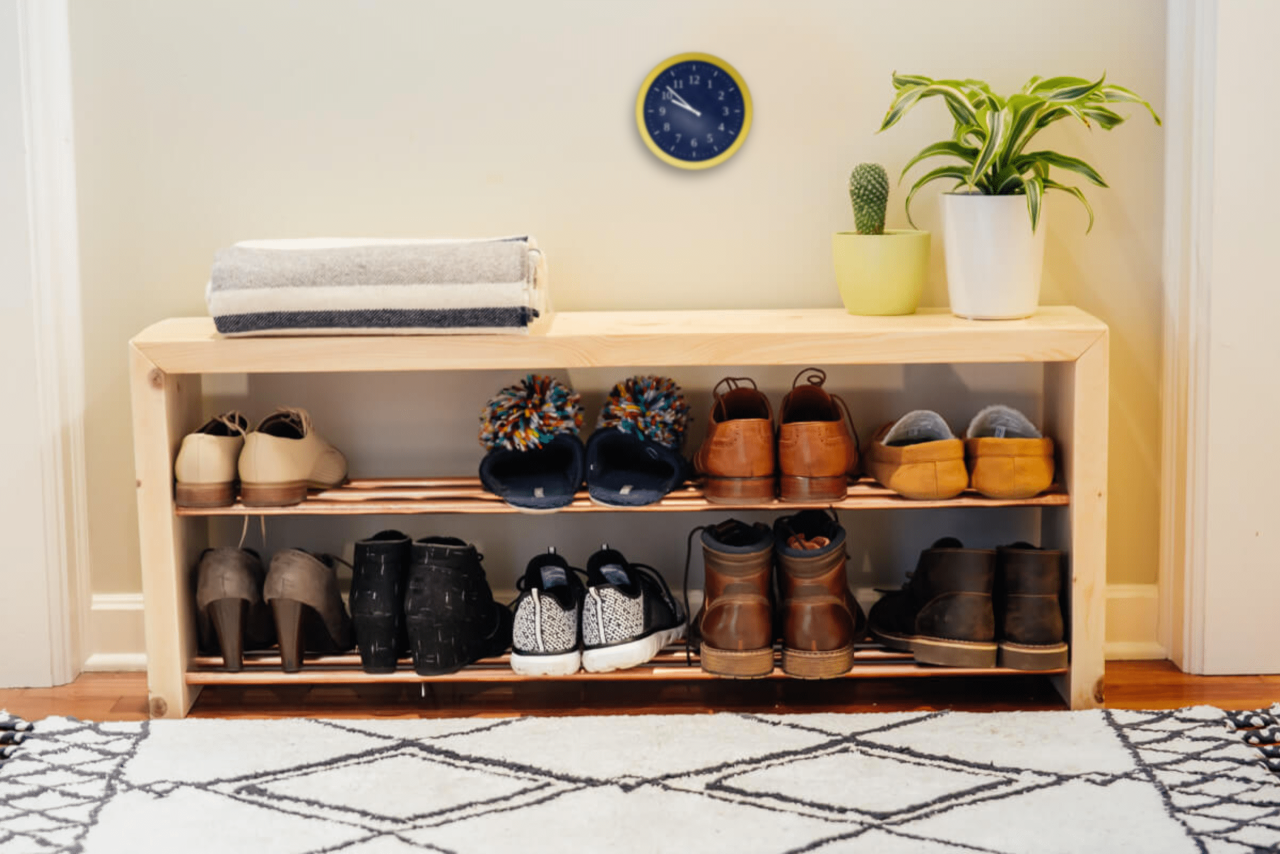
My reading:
9 h 52 min
